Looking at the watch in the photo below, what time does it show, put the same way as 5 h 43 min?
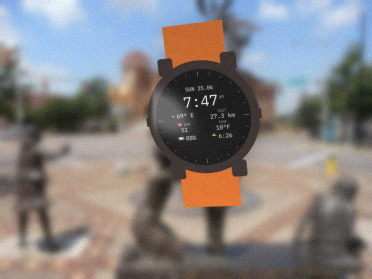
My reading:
7 h 47 min
